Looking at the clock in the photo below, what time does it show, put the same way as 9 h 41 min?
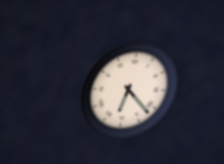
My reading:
6 h 22 min
